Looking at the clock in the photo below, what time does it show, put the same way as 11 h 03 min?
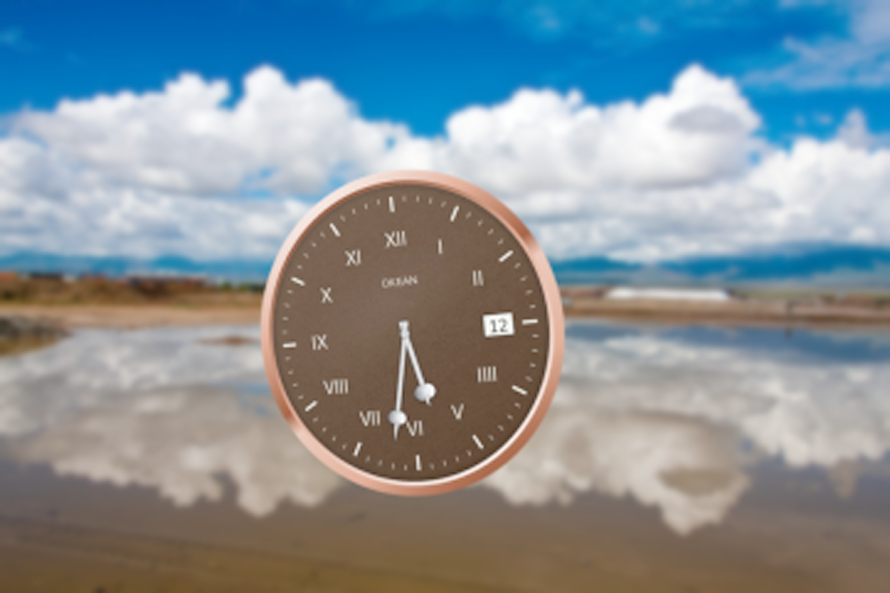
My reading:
5 h 32 min
